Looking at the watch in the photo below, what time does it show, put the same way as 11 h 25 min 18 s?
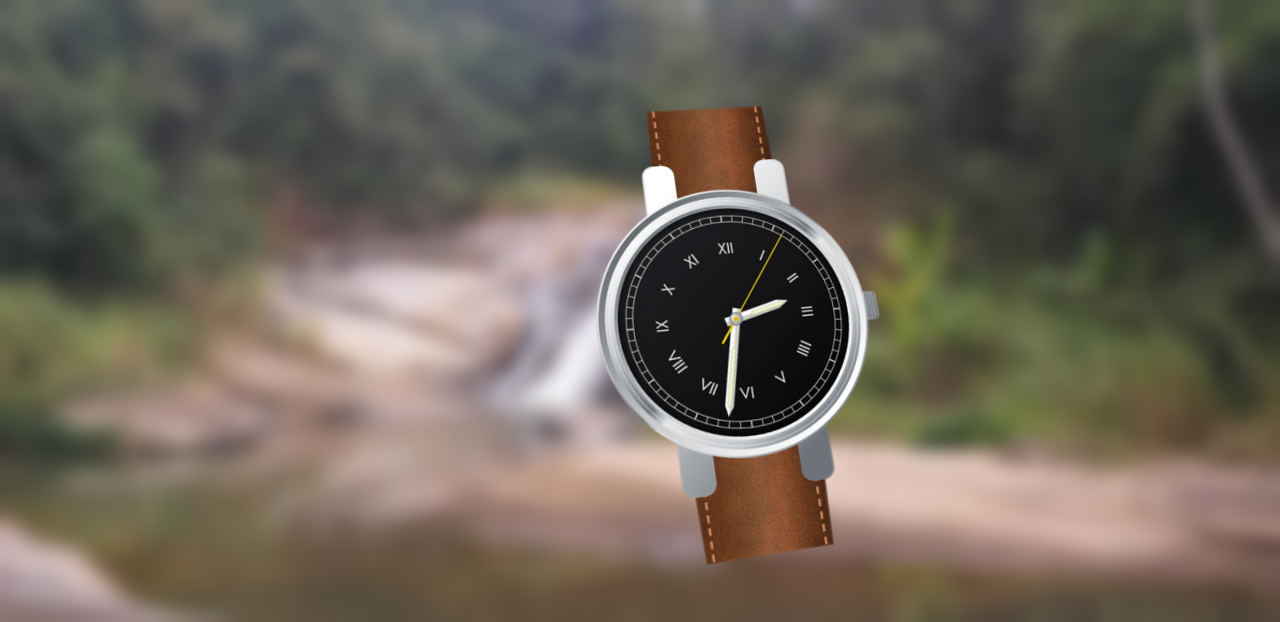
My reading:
2 h 32 min 06 s
